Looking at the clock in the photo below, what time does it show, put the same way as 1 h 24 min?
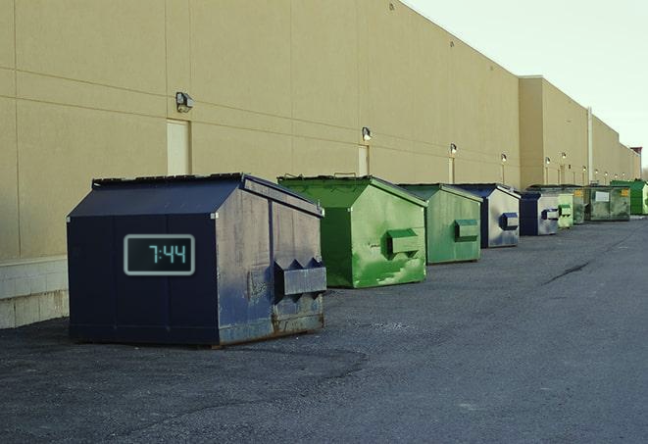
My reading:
7 h 44 min
